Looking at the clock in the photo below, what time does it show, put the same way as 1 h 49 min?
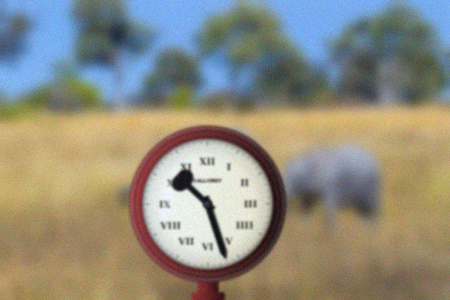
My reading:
10 h 27 min
